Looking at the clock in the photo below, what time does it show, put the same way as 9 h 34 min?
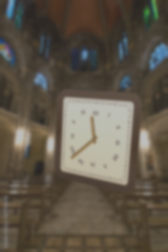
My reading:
11 h 38 min
